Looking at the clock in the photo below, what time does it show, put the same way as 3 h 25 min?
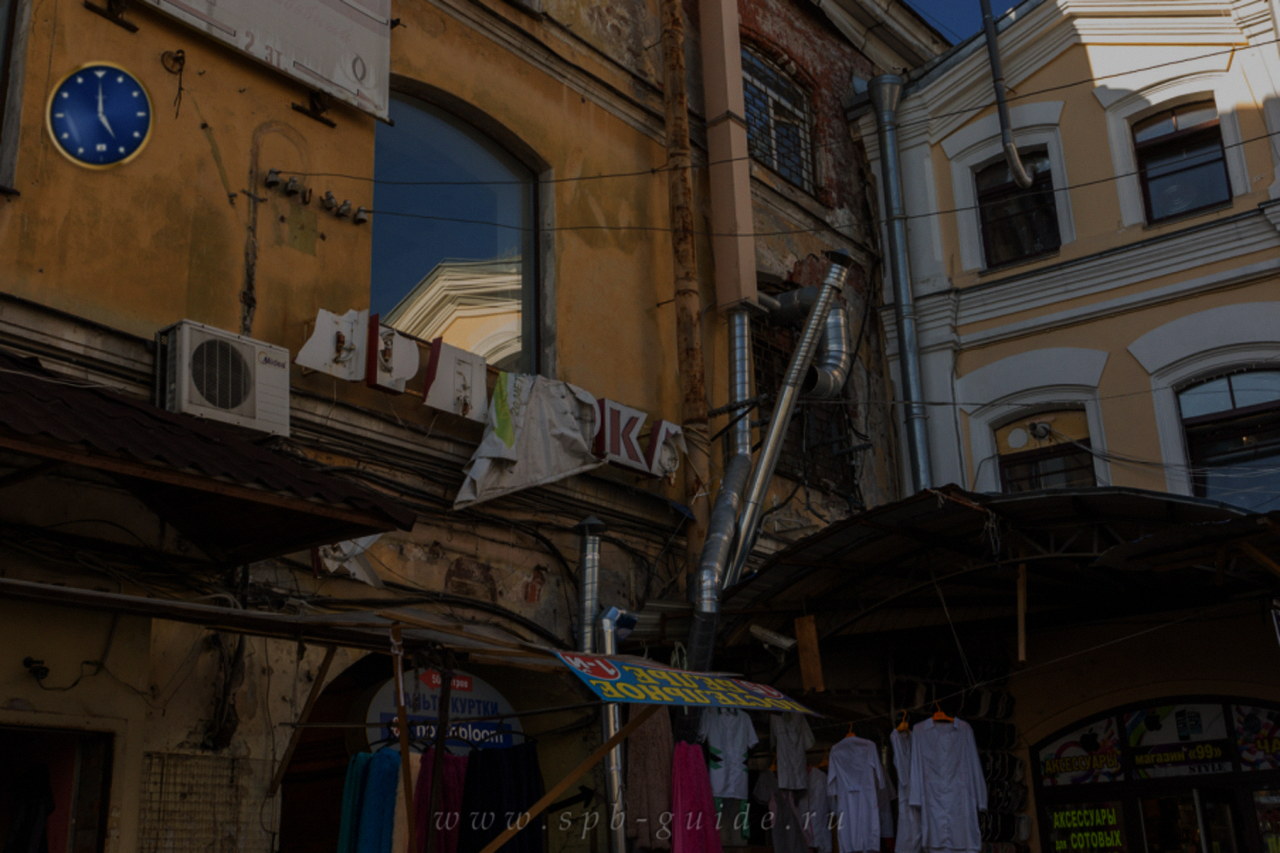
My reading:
5 h 00 min
